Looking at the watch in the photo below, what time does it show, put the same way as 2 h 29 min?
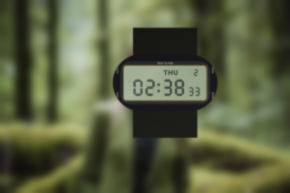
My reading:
2 h 38 min
